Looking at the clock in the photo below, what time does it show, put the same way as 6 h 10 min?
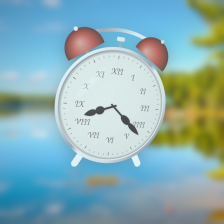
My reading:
8 h 22 min
